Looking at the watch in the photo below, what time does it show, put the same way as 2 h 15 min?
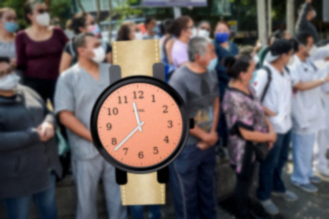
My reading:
11 h 38 min
